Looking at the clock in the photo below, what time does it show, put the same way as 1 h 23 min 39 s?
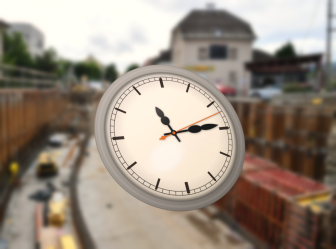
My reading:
11 h 14 min 12 s
